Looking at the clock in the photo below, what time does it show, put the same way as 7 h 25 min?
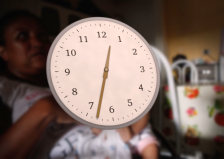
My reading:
12 h 33 min
